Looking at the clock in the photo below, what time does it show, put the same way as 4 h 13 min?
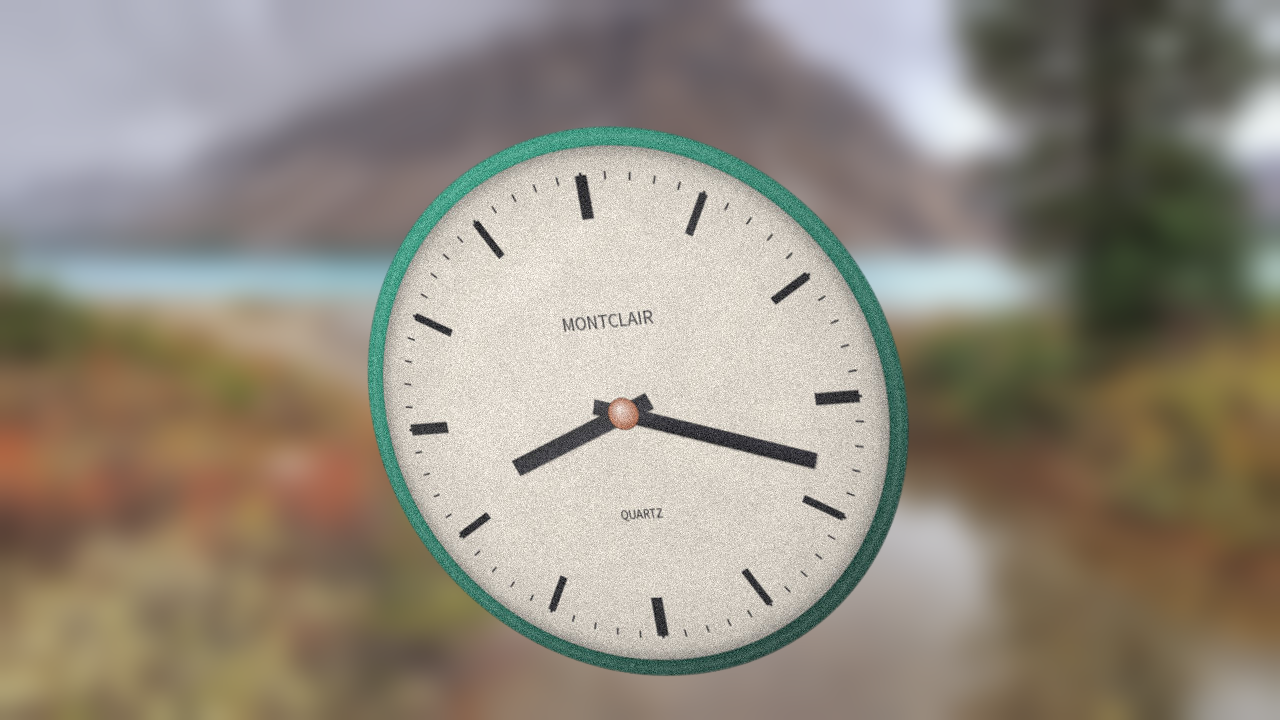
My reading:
8 h 18 min
